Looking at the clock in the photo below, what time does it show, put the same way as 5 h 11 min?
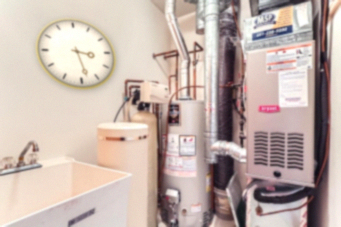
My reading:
3 h 28 min
